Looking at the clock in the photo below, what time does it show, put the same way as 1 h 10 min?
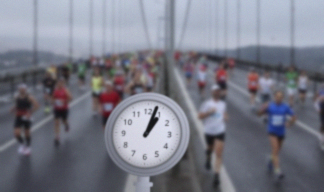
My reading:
1 h 03 min
